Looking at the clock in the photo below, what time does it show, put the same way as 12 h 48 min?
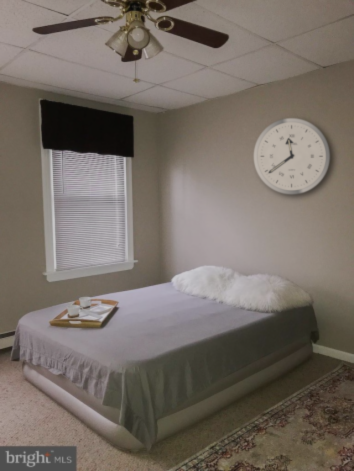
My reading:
11 h 39 min
